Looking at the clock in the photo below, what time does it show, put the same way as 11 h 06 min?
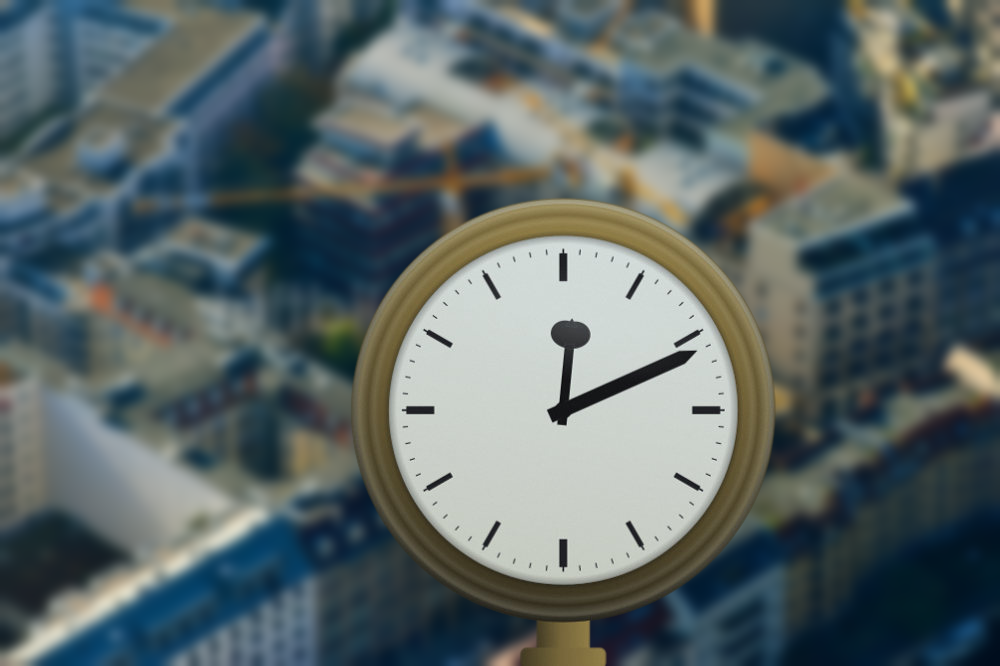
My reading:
12 h 11 min
